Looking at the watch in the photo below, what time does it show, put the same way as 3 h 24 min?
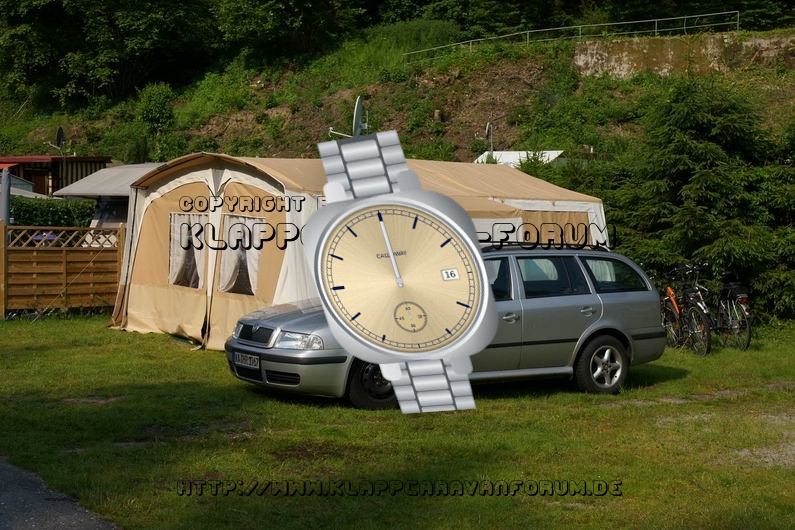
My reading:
12 h 00 min
